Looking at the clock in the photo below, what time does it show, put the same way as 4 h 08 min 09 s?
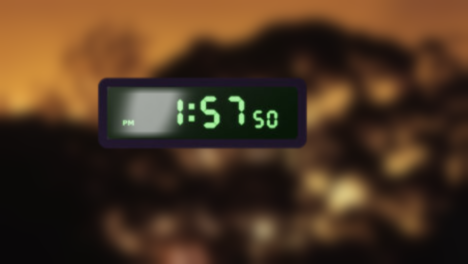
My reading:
1 h 57 min 50 s
